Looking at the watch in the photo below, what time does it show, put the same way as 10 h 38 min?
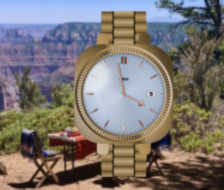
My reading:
3 h 58 min
